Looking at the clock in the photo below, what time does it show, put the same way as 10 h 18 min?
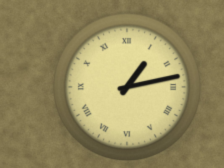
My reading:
1 h 13 min
